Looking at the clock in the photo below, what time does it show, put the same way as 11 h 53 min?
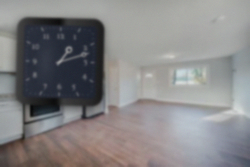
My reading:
1 h 12 min
